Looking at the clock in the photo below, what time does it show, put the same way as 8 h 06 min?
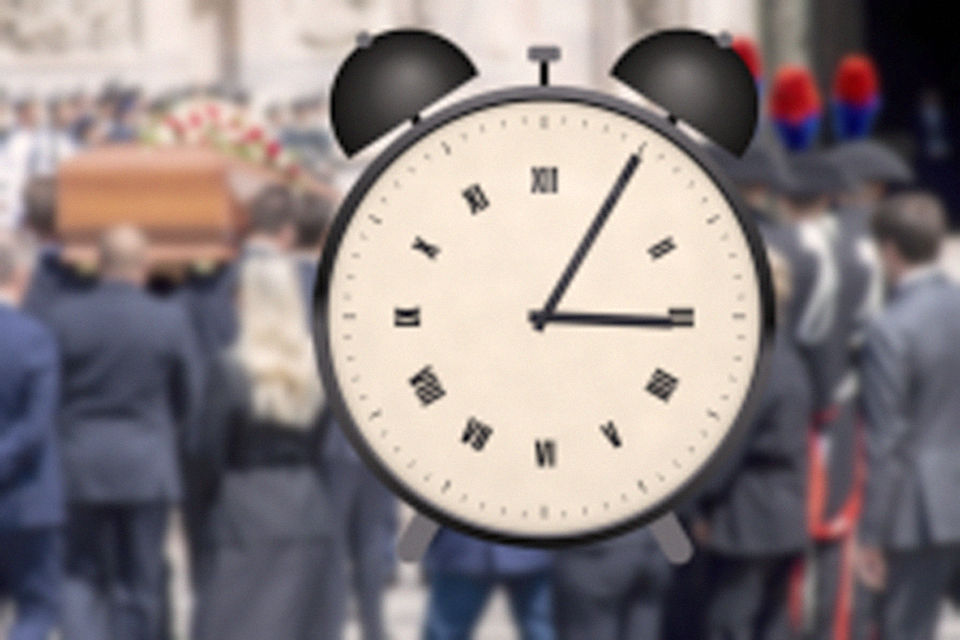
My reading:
3 h 05 min
